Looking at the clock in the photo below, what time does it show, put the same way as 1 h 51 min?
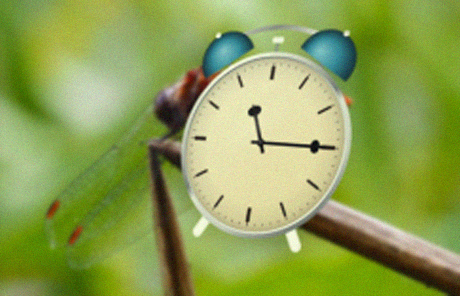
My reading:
11 h 15 min
